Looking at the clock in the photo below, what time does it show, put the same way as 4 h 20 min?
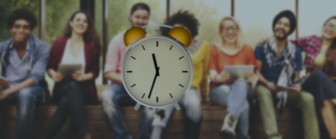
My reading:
11 h 33 min
